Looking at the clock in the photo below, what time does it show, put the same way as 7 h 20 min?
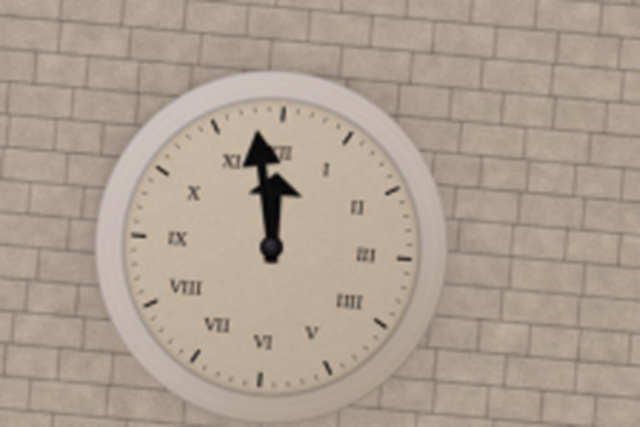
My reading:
11 h 58 min
